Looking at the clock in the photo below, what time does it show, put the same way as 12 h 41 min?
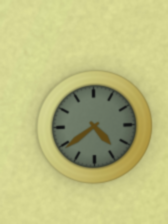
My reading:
4 h 39 min
